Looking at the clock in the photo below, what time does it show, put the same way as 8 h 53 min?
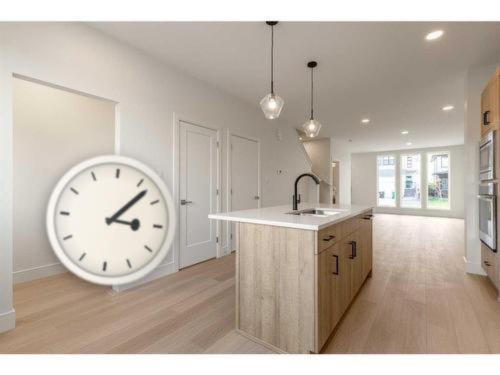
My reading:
3 h 07 min
